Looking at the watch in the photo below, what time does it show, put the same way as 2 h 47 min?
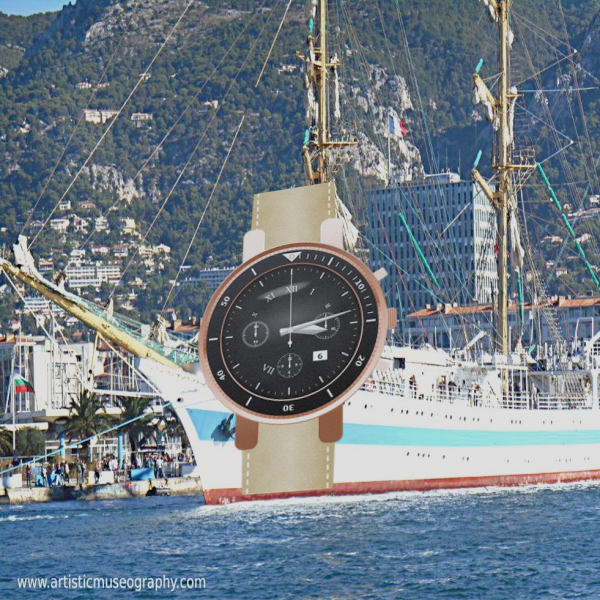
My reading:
3 h 13 min
